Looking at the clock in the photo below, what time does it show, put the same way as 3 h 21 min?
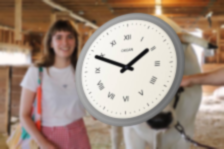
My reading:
1 h 49 min
